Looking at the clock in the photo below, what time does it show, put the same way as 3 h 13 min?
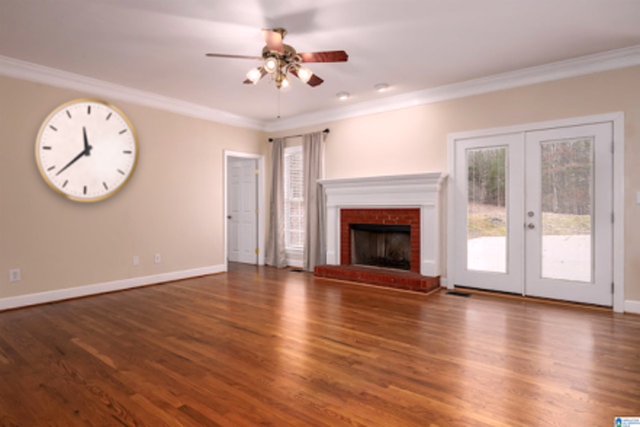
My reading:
11 h 38 min
